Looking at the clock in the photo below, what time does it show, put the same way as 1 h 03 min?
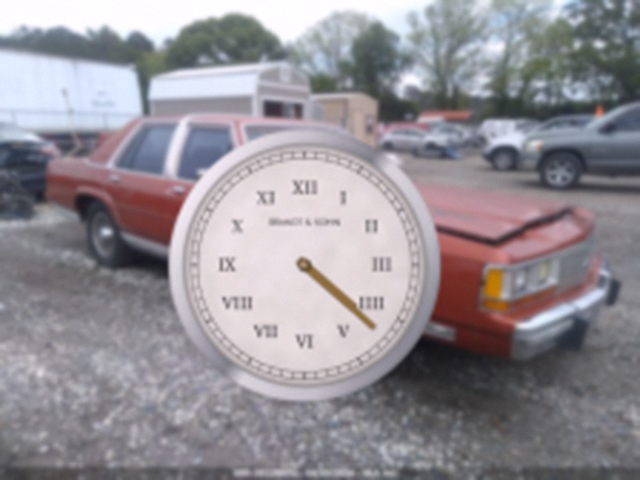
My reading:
4 h 22 min
